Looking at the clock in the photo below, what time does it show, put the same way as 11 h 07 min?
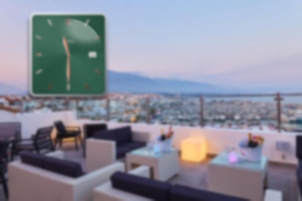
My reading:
11 h 30 min
